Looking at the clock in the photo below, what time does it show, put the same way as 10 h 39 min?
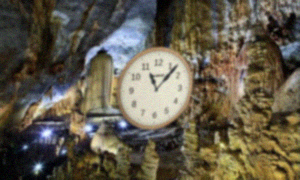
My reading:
11 h 07 min
